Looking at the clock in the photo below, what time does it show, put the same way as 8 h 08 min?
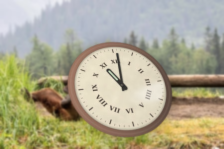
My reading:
11 h 01 min
